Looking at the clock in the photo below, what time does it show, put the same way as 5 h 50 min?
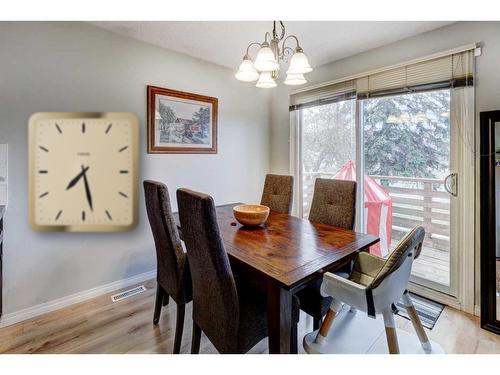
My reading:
7 h 28 min
